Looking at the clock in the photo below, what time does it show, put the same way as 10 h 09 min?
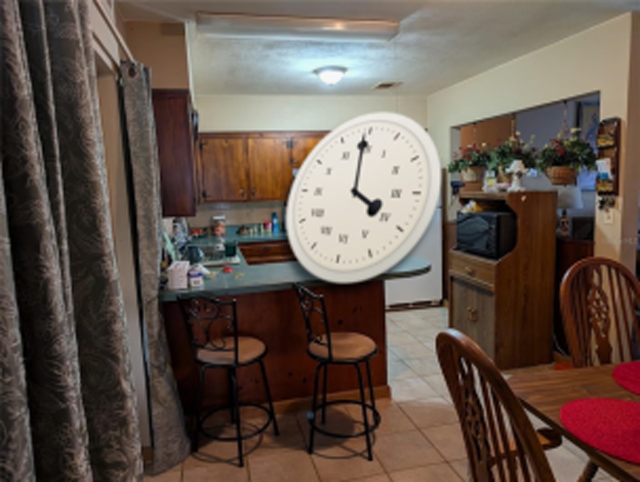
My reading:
3 h 59 min
